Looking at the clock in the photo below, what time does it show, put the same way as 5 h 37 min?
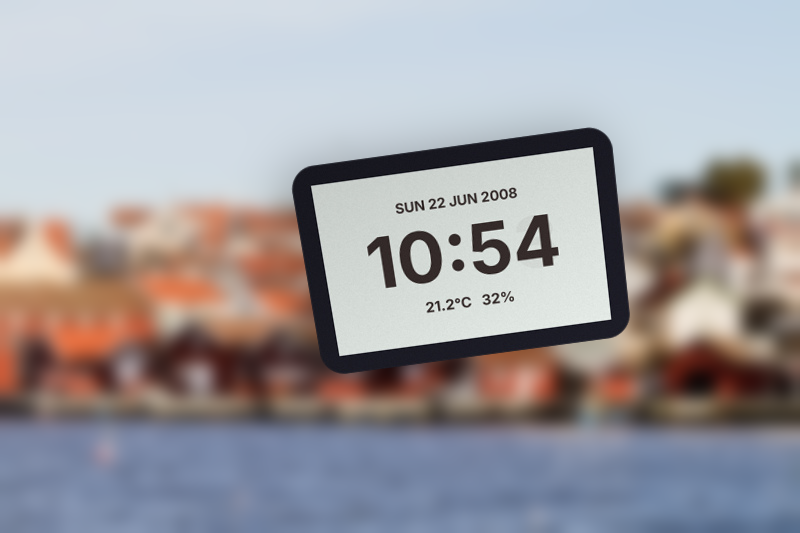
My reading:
10 h 54 min
